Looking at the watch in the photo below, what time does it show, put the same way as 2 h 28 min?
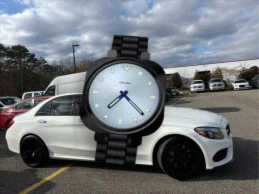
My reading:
7 h 22 min
